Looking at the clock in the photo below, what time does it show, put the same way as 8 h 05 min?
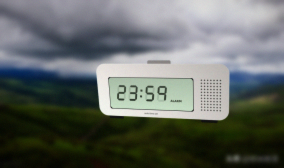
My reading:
23 h 59 min
